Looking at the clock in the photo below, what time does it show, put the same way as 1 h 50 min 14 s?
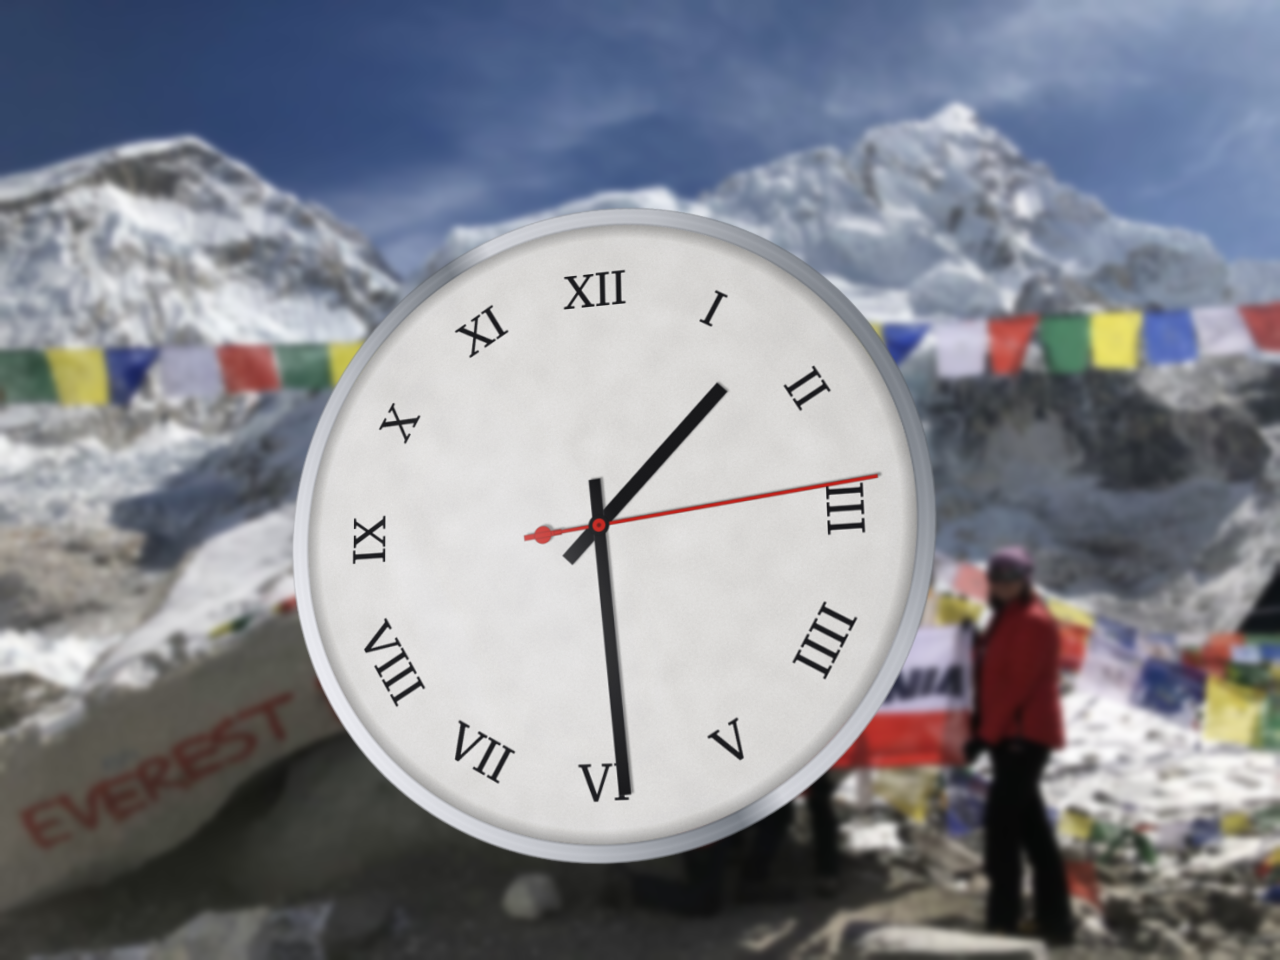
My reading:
1 h 29 min 14 s
